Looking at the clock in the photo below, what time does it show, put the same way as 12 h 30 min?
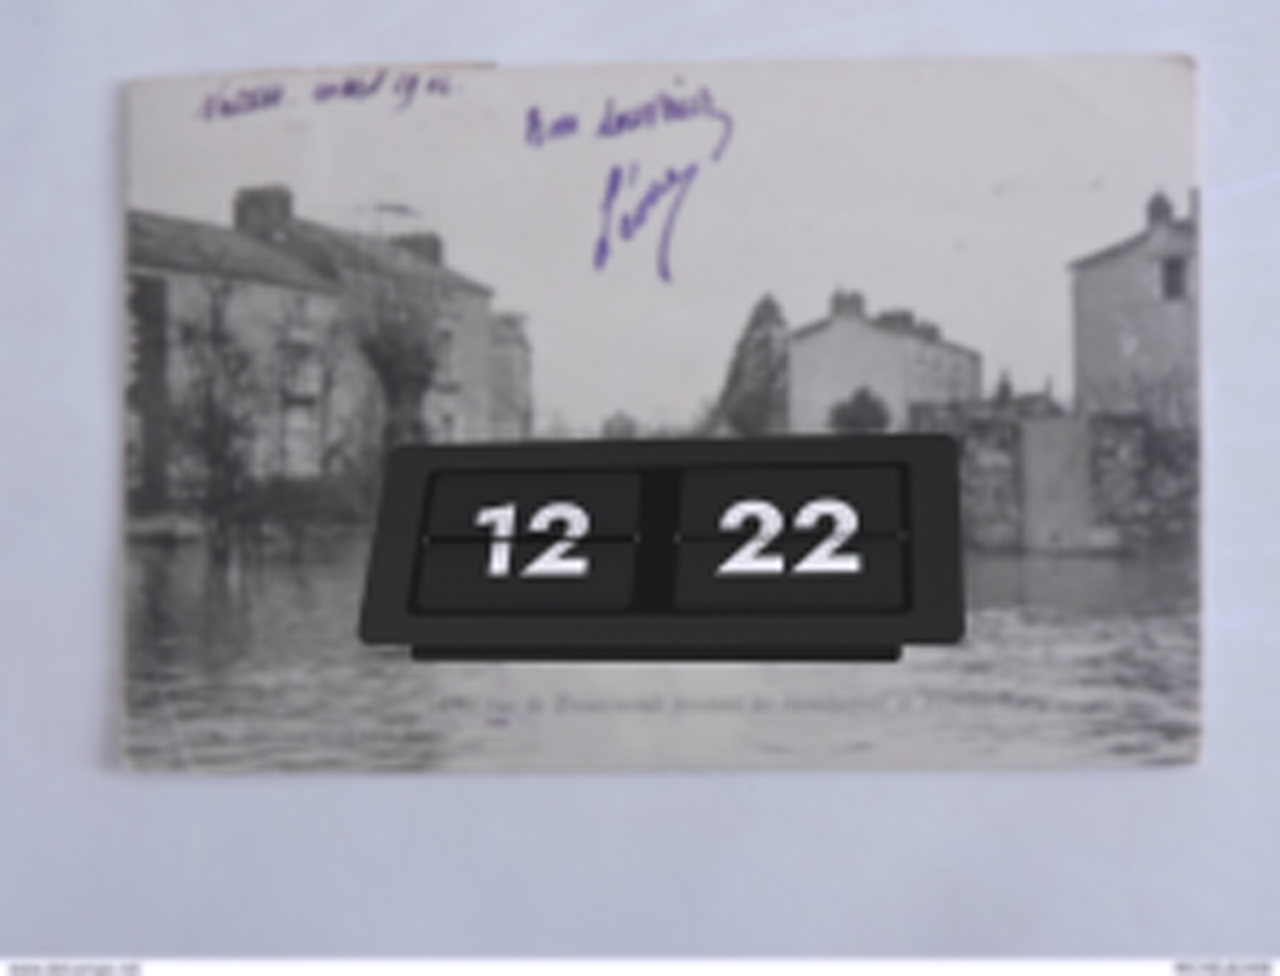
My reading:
12 h 22 min
